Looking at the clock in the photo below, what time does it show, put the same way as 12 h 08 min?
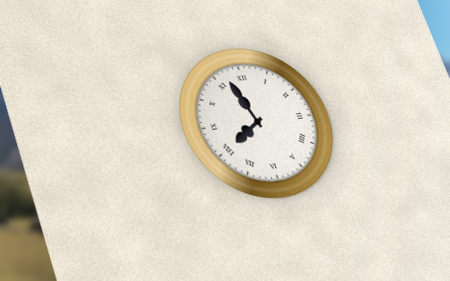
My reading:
7 h 57 min
